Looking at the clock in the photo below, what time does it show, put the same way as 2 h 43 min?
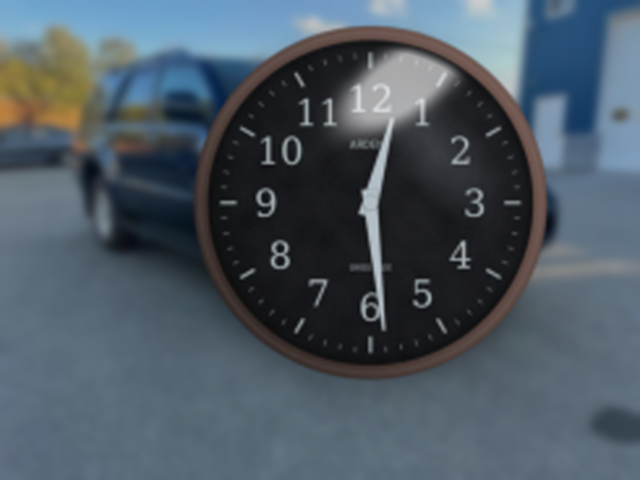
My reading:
12 h 29 min
